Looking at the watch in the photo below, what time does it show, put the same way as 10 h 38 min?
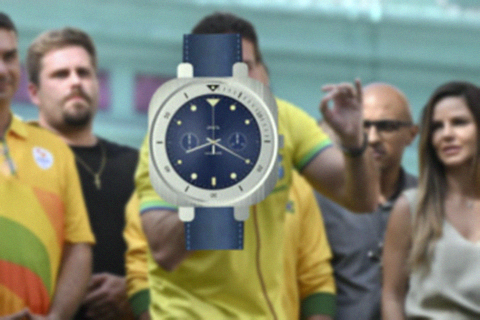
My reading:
8 h 20 min
